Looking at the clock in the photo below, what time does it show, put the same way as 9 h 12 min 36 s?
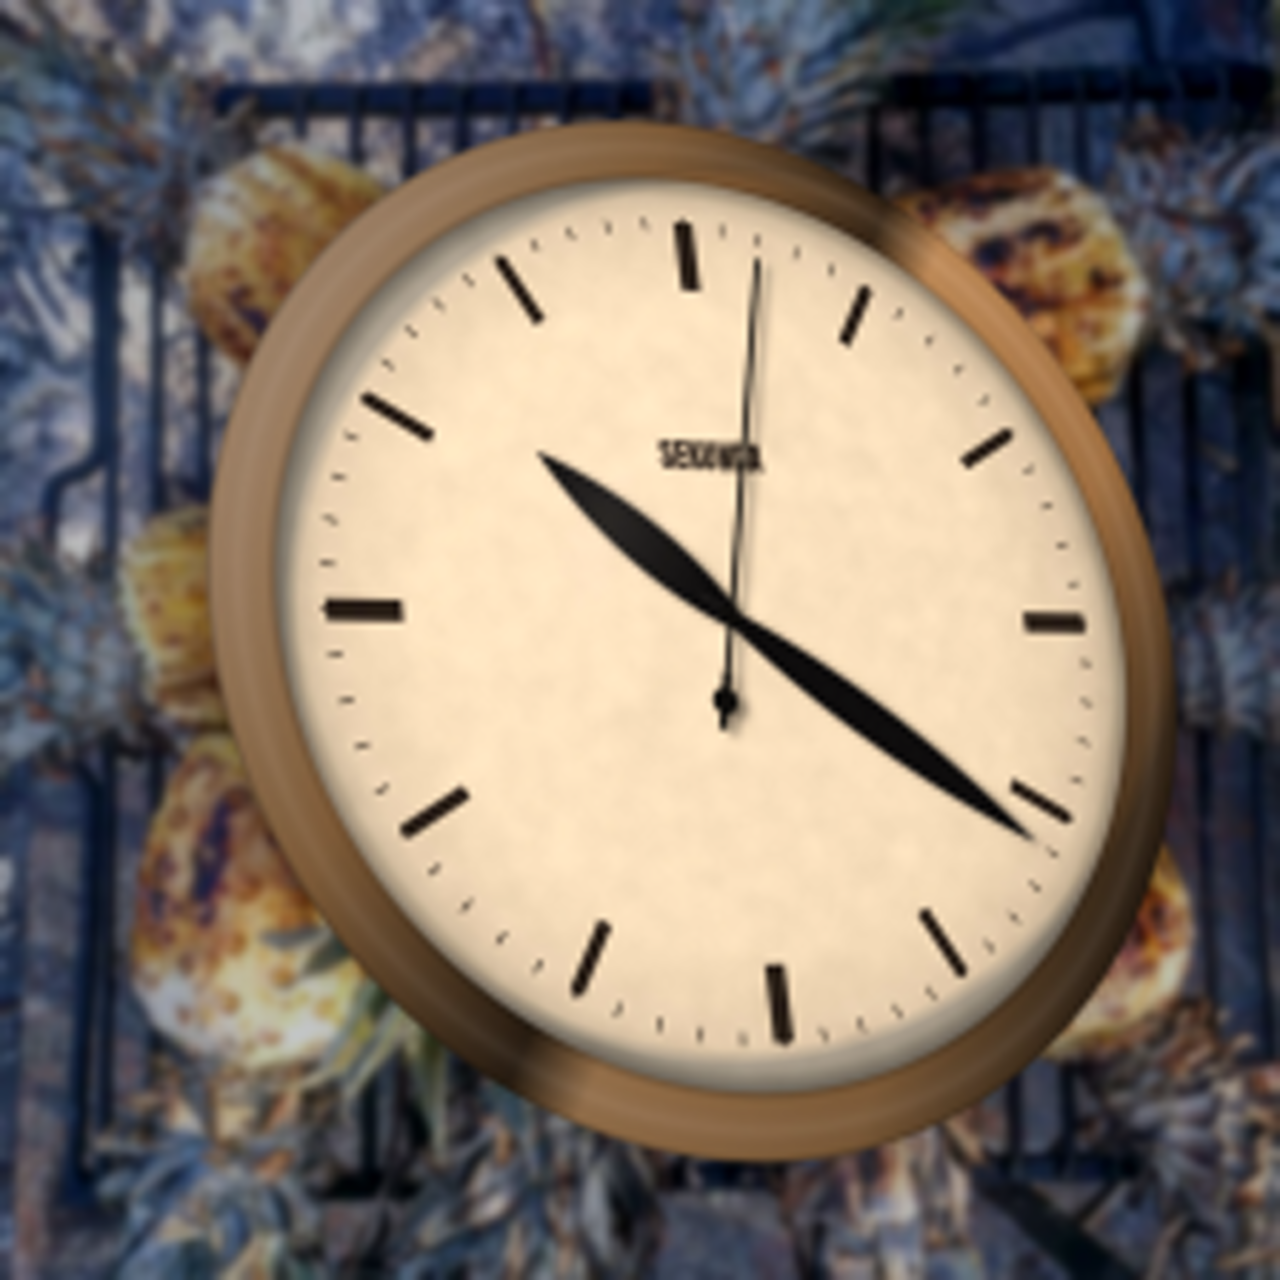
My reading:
10 h 21 min 02 s
